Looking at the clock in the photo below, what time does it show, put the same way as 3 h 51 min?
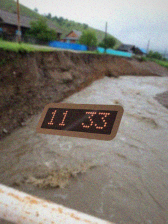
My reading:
11 h 33 min
